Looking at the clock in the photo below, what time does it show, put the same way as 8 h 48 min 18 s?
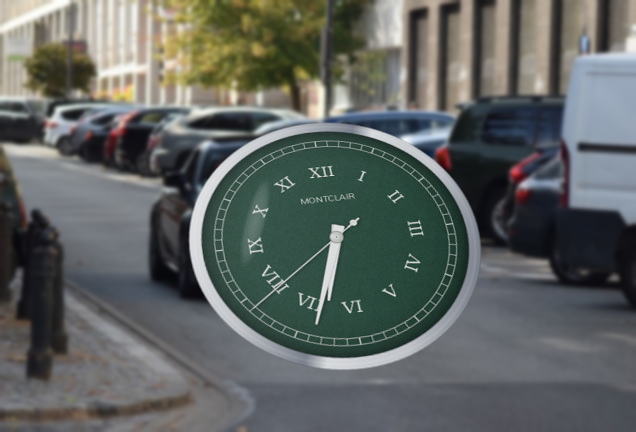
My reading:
6 h 33 min 39 s
